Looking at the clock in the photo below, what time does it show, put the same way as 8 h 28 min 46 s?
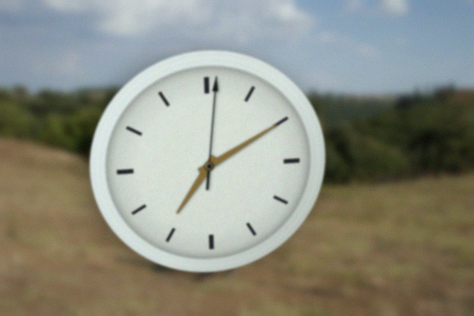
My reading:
7 h 10 min 01 s
